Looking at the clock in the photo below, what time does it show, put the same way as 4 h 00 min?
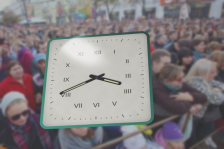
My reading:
3 h 41 min
